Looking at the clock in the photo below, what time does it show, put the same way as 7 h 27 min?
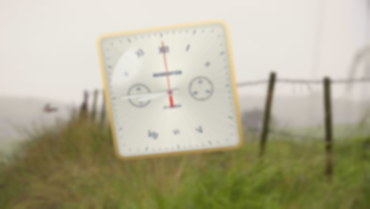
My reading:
8 h 45 min
